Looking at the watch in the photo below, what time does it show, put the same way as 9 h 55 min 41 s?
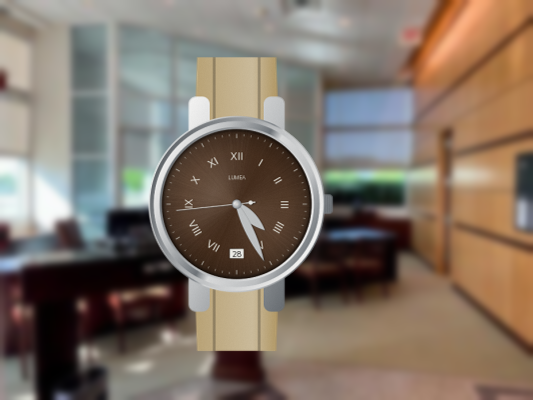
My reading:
4 h 25 min 44 s
